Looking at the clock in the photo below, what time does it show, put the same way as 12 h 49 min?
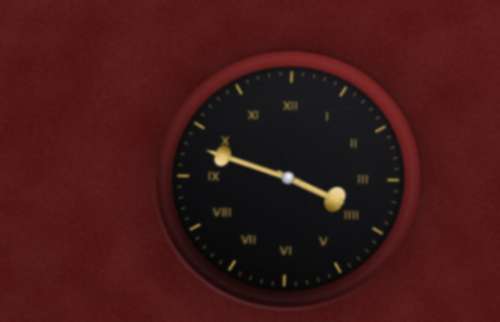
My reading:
3 h 48 min
